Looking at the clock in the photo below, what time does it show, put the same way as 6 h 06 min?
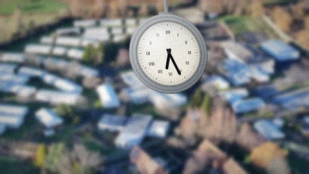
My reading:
6 h 26 min
